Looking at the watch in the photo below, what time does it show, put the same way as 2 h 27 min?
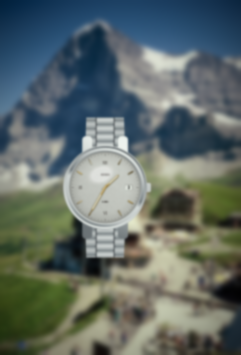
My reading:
1 h 35 min
